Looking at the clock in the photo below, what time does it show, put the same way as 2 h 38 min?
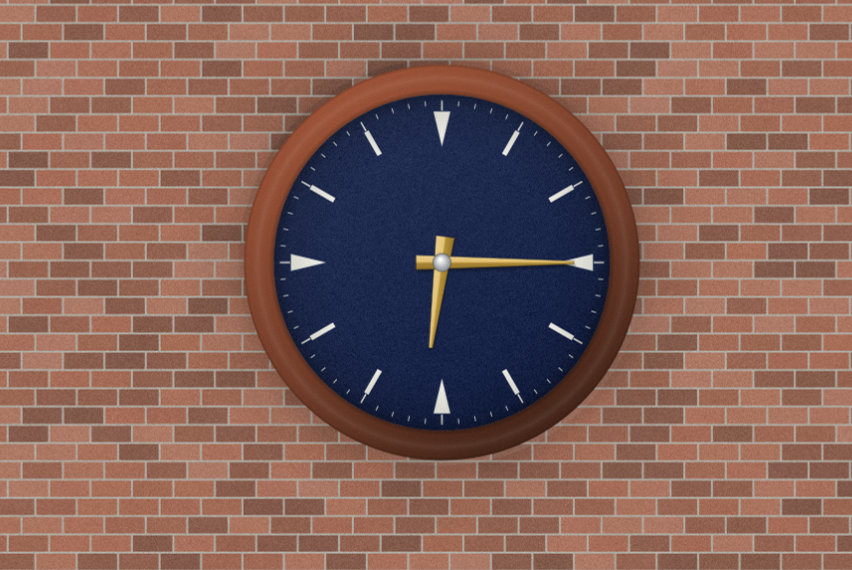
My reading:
6 h 15 min
